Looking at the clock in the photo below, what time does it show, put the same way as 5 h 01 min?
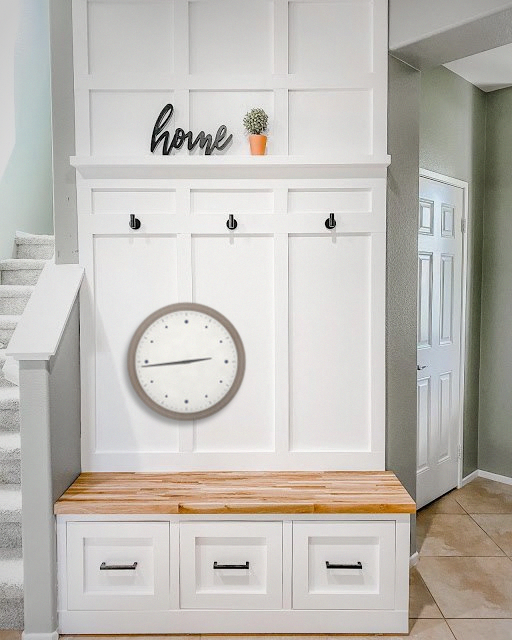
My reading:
2 h 44 min
